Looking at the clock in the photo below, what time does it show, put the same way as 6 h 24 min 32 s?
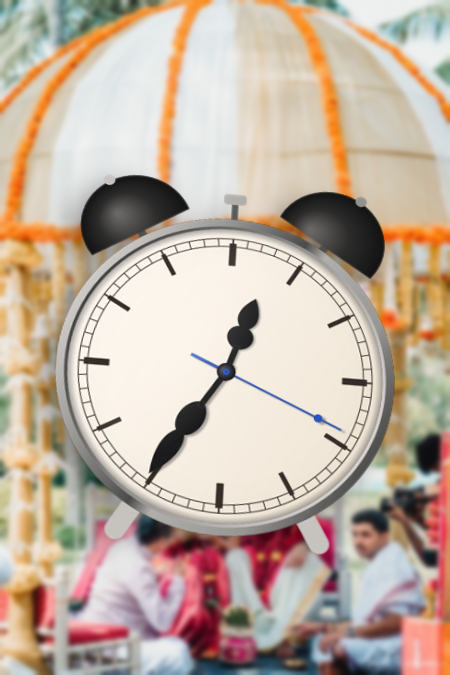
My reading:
12 h 35 min 19 s
